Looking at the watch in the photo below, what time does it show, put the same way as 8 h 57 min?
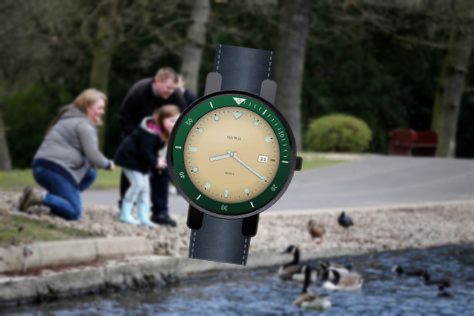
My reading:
8 h 20 min
